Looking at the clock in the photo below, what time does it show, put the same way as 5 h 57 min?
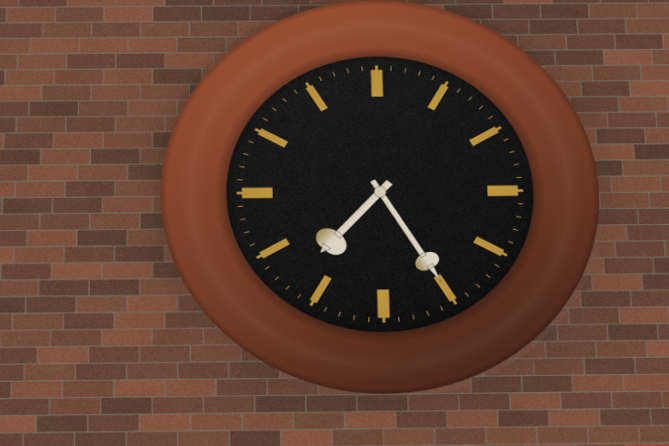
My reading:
7 h 25 min
